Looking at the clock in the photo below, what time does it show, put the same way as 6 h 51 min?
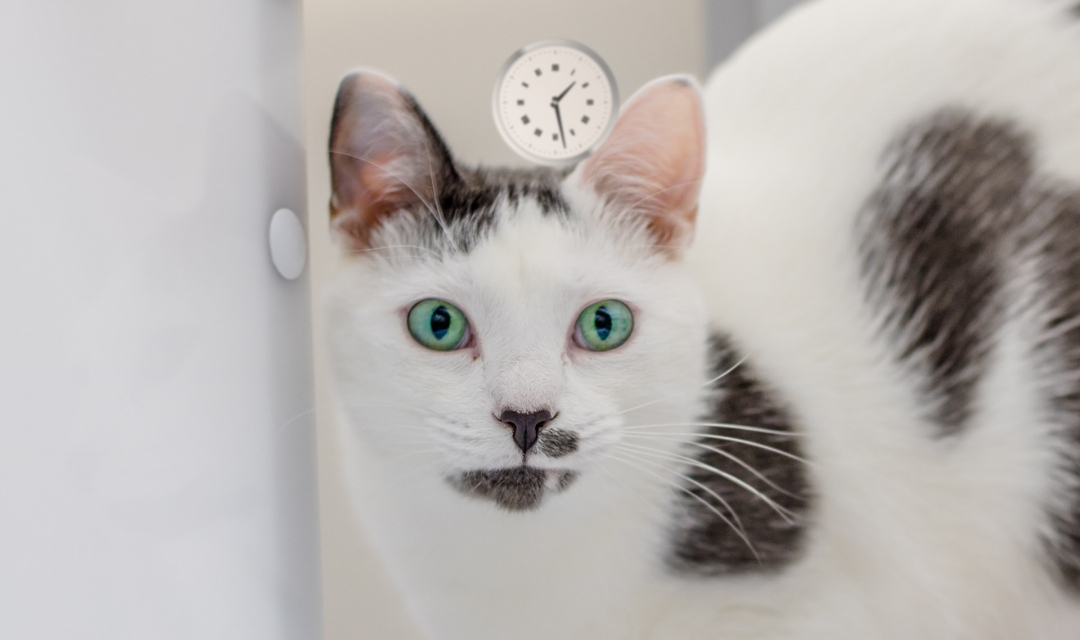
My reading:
1 h 28 min
